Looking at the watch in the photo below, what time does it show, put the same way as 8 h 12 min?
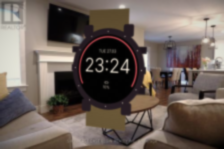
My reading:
23 h 24 min
